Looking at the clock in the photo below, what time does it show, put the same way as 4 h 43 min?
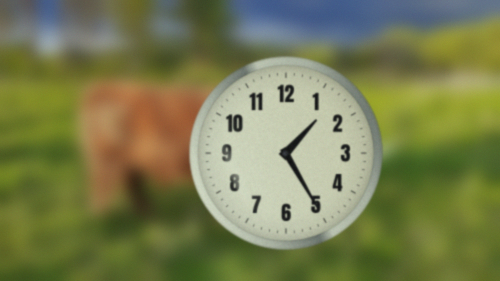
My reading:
1 h 25 min
